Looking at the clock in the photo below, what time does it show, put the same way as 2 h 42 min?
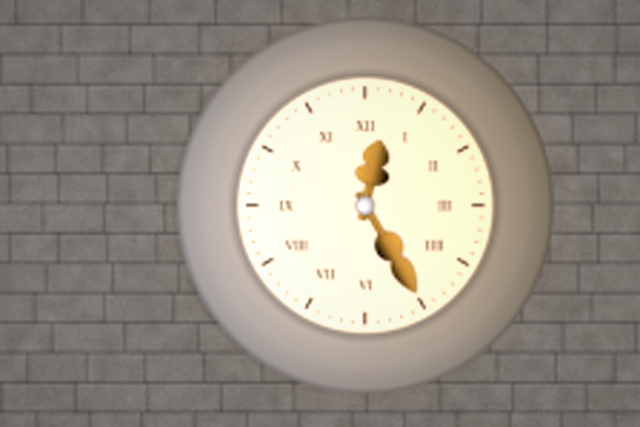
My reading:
12 h 25 min
